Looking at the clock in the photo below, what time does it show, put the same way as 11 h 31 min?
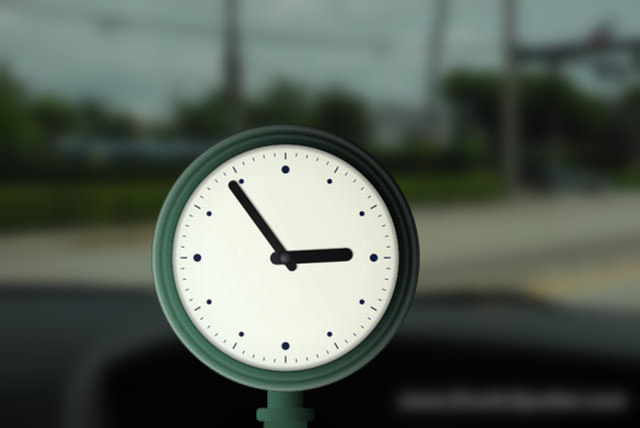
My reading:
2 h 54 min
